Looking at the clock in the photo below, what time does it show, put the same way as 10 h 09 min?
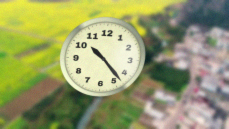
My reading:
10 h 23 min
